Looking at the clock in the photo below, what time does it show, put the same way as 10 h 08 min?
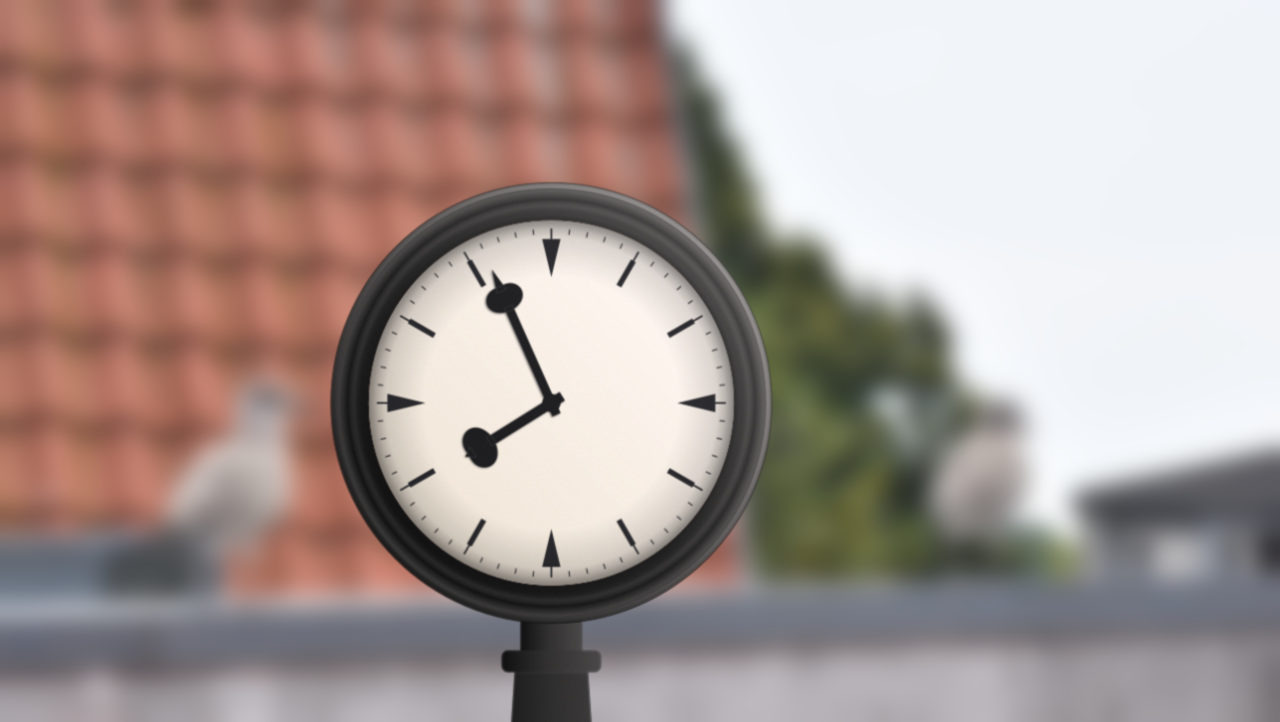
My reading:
7 h 56 min
